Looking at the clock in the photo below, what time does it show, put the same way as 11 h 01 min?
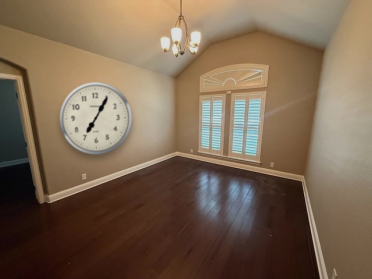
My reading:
7 h 05 min
